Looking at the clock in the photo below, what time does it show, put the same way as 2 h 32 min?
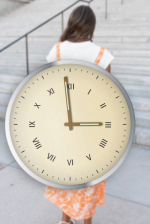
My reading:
2 h 59 min
